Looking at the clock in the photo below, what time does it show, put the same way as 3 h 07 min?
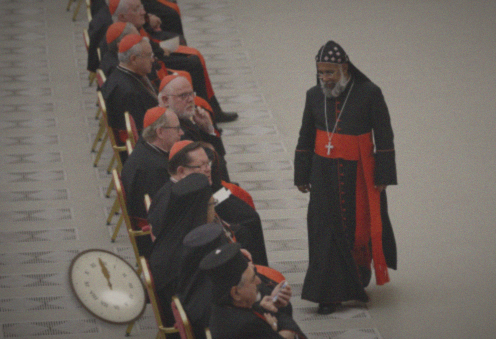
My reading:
11 h 59 min
